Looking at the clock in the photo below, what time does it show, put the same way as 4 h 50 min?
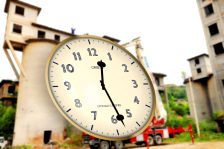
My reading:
12 h 28 min
